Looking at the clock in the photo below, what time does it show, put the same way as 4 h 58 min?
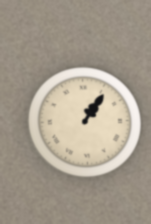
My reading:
1 h 06 min
